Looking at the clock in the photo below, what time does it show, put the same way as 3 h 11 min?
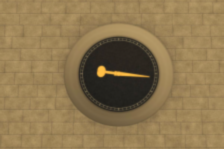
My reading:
9 h 16 min
